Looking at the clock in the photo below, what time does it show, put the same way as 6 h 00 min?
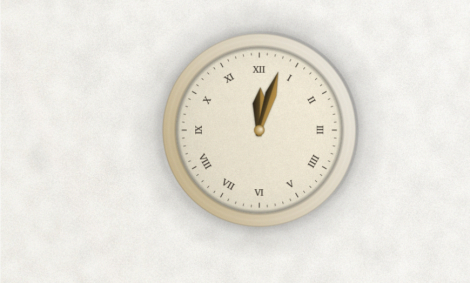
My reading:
12 h 03 min
